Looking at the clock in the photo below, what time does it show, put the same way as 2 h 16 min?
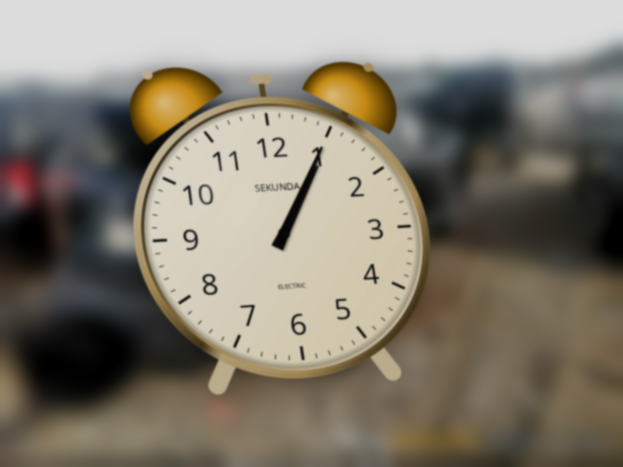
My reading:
1 h 05 min
